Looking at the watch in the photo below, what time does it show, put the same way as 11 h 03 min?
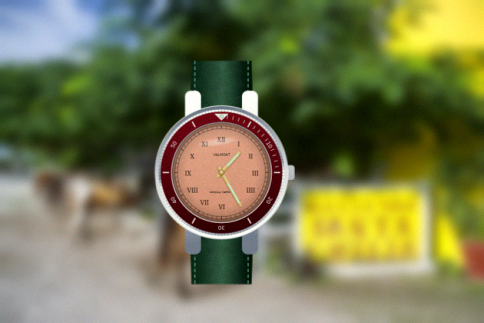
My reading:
1 h 25 min
